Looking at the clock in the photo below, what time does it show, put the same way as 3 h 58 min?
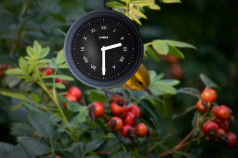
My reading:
2 h 30 min
